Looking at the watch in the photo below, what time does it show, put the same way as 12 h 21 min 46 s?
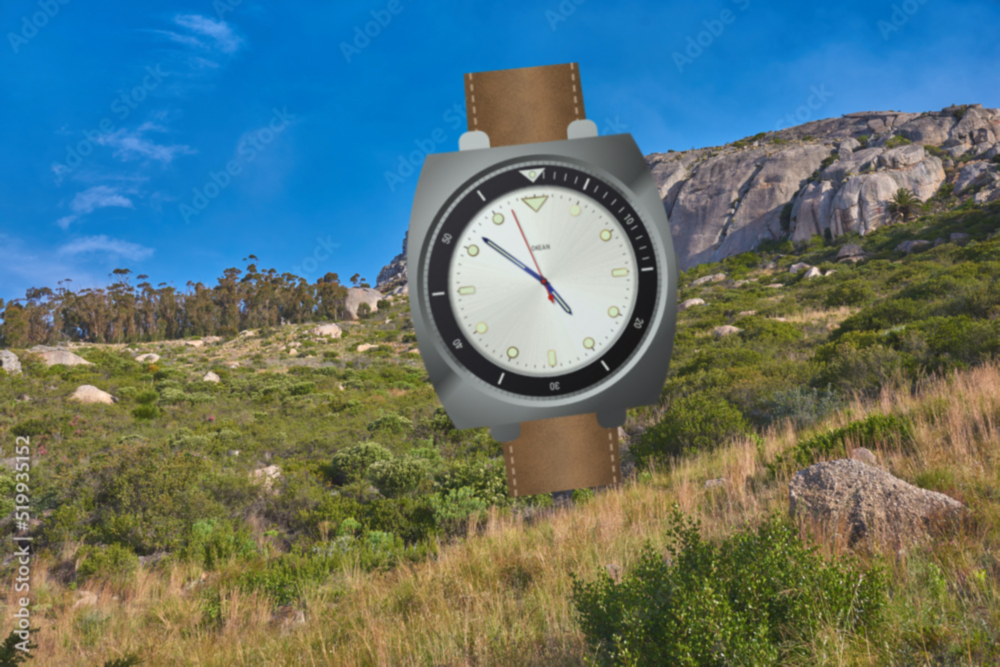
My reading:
4 h 51 min 57 s
